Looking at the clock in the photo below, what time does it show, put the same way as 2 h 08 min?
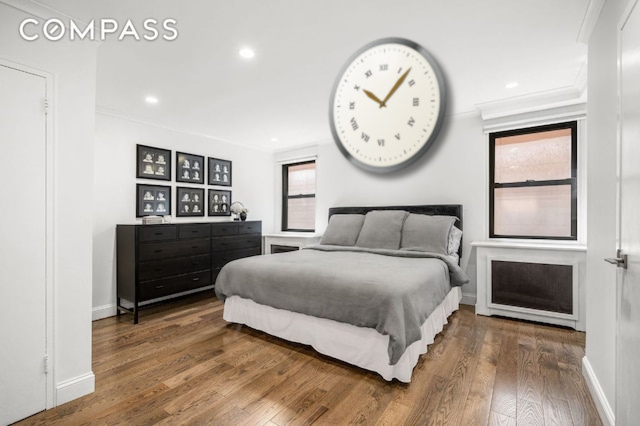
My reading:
10 h 07 min
